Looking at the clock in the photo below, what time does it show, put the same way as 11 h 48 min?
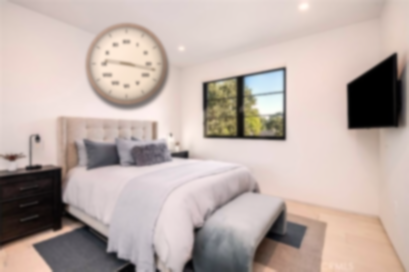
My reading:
9 h 17 min
